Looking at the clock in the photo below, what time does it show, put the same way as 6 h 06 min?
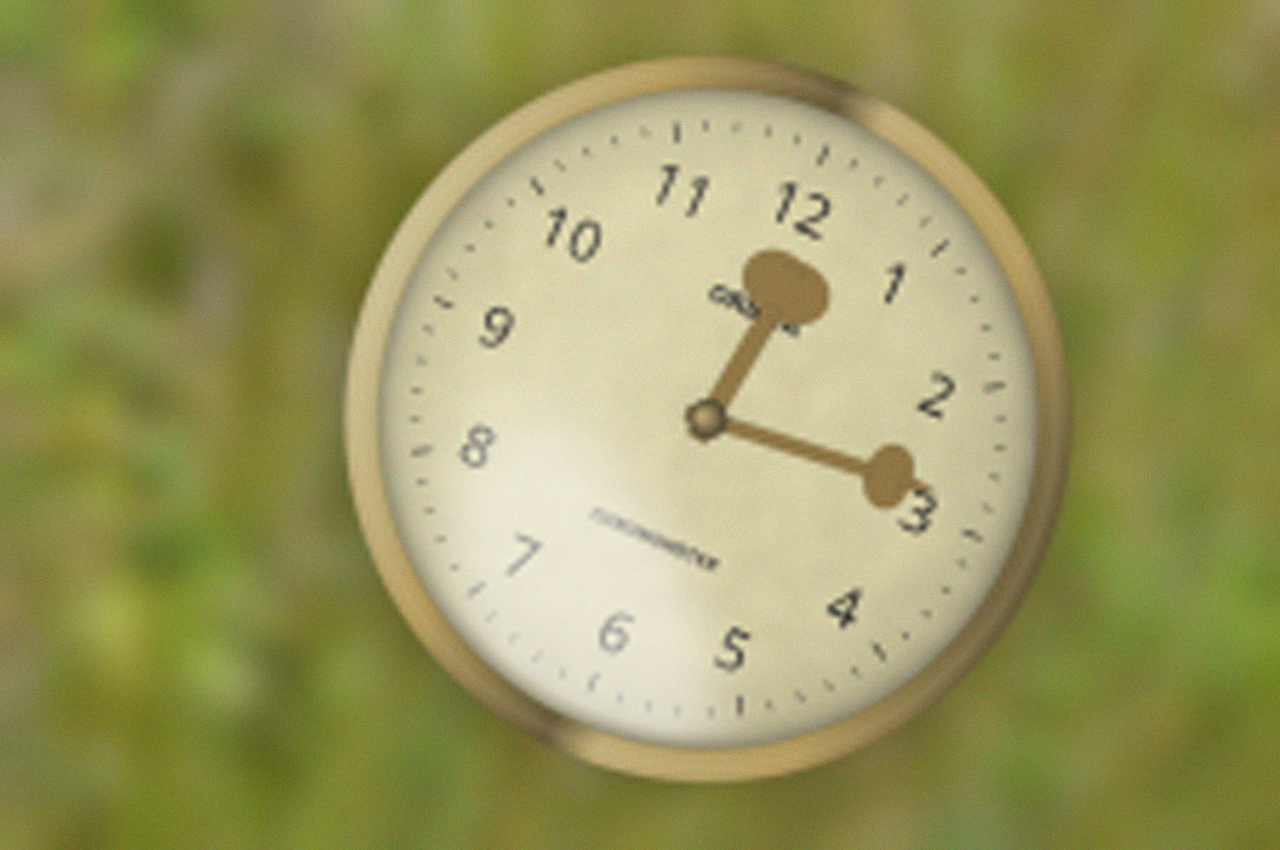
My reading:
12 h 14 min
